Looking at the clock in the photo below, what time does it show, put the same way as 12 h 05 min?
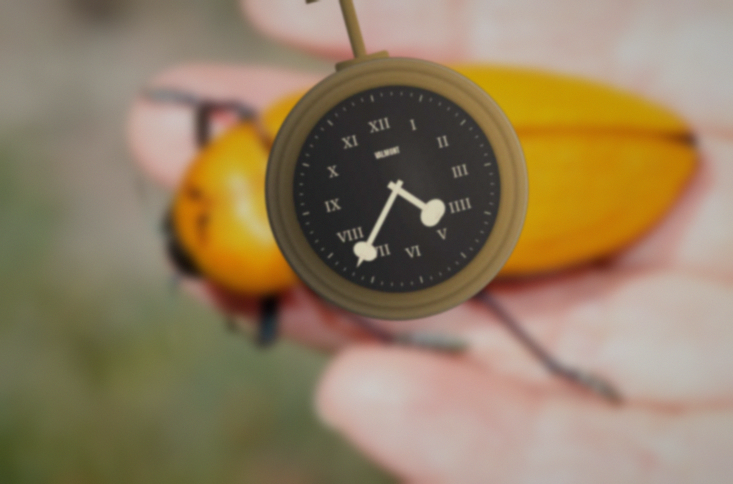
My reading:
4 h 37 min
